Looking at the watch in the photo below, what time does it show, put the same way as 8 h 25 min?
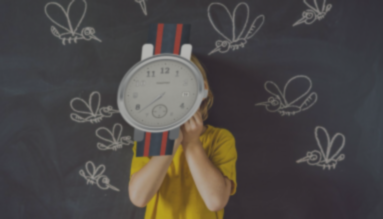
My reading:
7 h 38 min
